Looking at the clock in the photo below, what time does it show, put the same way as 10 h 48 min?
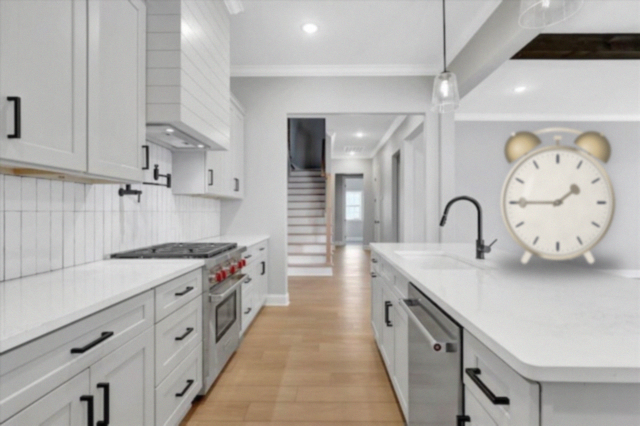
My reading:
1 h 45 min
